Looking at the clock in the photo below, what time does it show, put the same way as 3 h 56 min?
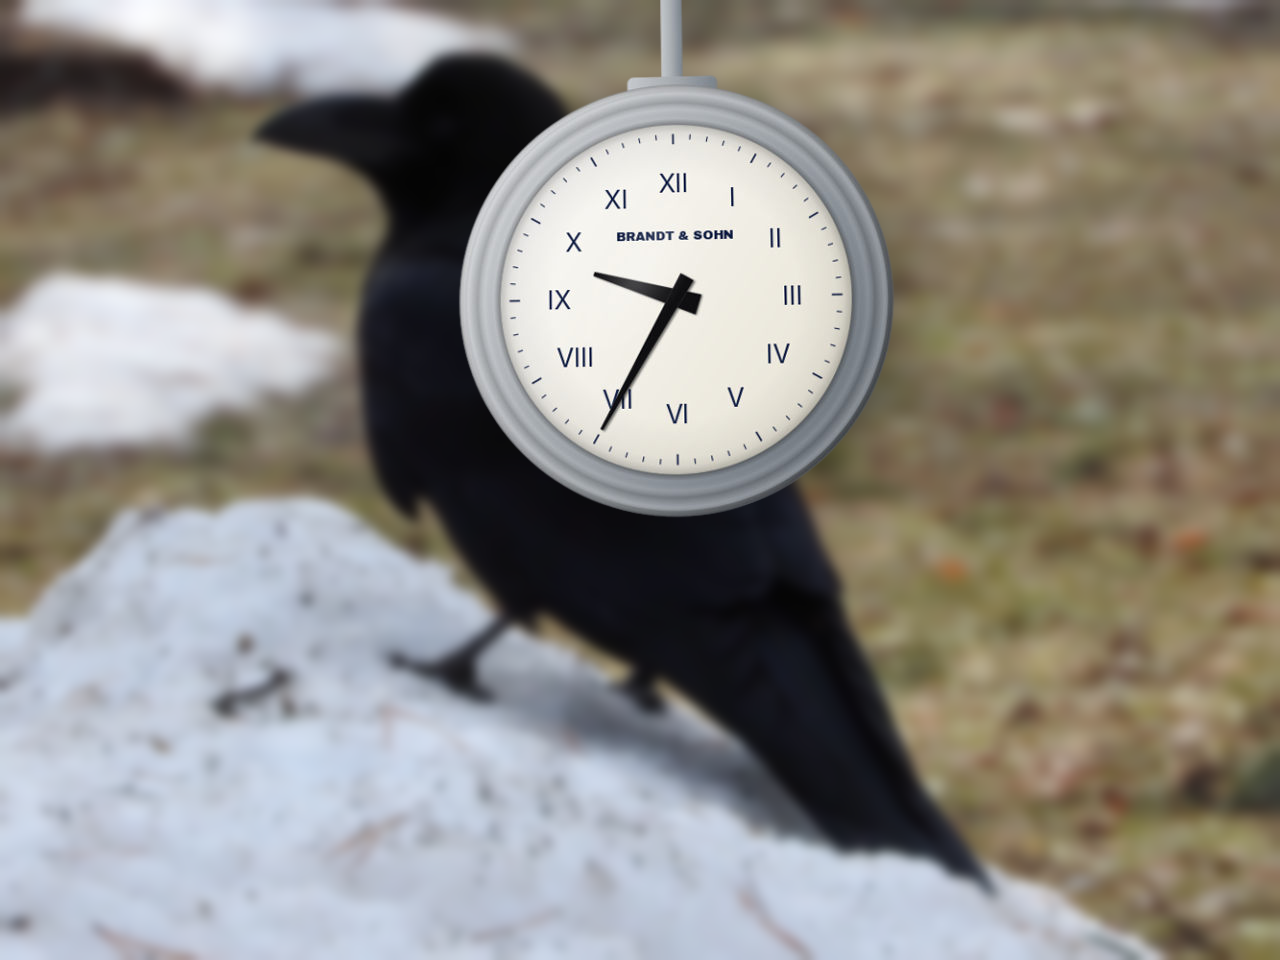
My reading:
9 h 35 min
